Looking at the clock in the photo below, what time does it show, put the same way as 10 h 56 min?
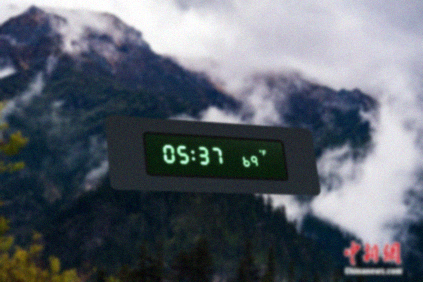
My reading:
5 h 37 min
